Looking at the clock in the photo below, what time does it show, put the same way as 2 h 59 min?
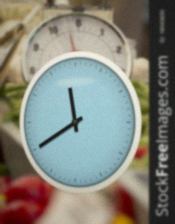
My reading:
11 h 40 min
